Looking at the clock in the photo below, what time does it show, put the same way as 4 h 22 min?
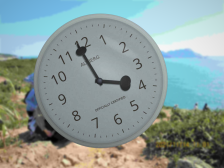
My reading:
3 h 59 min
